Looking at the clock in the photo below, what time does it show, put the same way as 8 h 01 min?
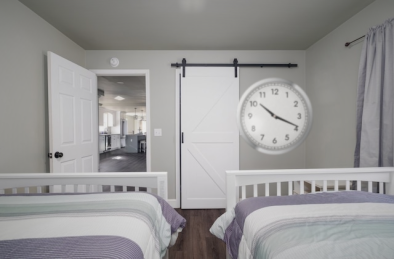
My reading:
10 h 19 min
